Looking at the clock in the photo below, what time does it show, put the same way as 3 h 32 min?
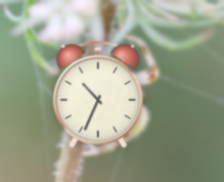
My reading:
10 h 34 min
